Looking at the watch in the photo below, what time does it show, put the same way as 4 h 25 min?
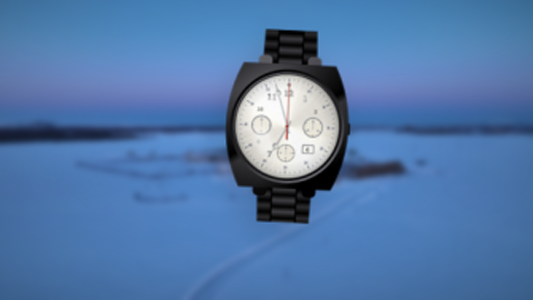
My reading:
6 h 57 min
